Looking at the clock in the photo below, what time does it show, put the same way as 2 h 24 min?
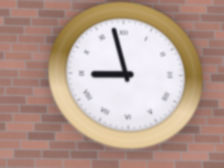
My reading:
8 h 58 min
